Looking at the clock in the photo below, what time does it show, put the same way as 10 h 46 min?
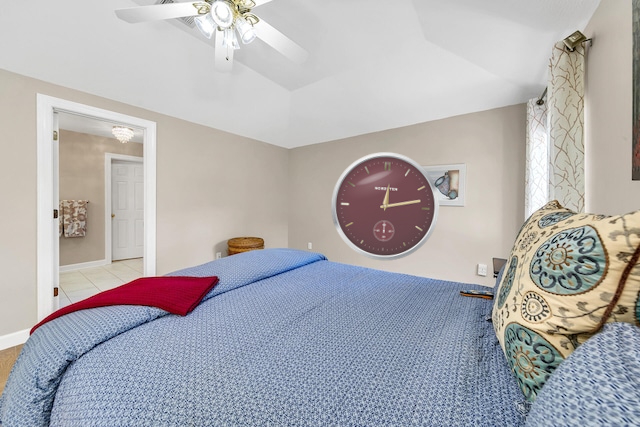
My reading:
12 h 13 min
